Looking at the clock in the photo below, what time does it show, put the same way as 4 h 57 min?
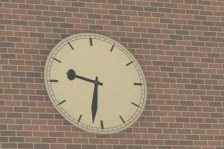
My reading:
9 h 32 min
